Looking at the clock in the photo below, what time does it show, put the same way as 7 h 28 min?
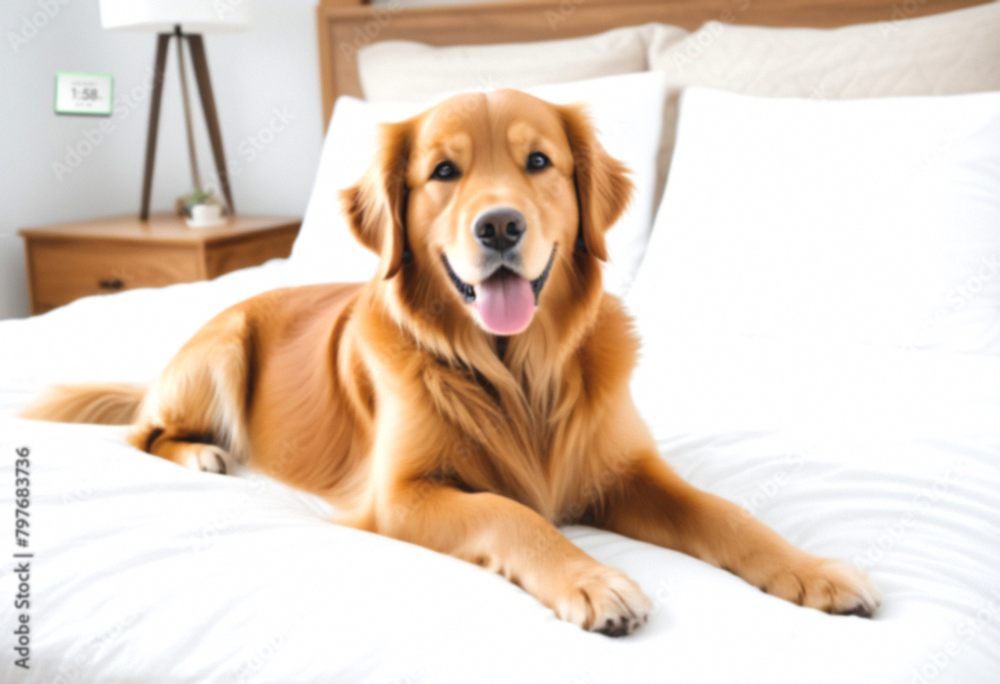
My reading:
1 h 58 min
